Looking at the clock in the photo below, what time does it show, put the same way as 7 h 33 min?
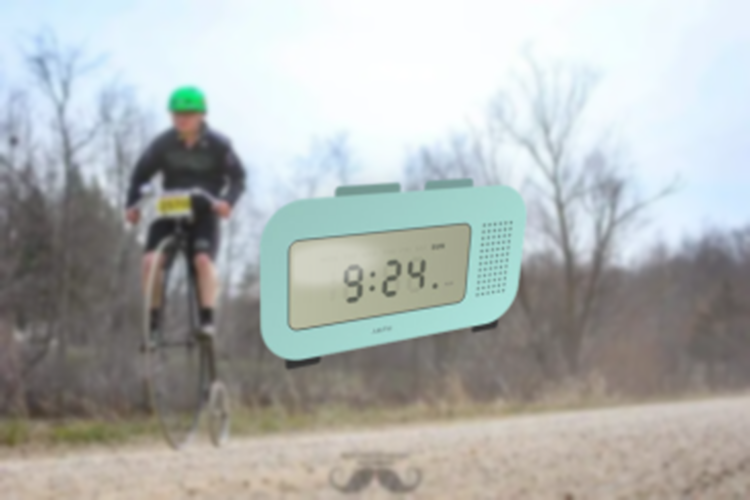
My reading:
9 h 24 min
